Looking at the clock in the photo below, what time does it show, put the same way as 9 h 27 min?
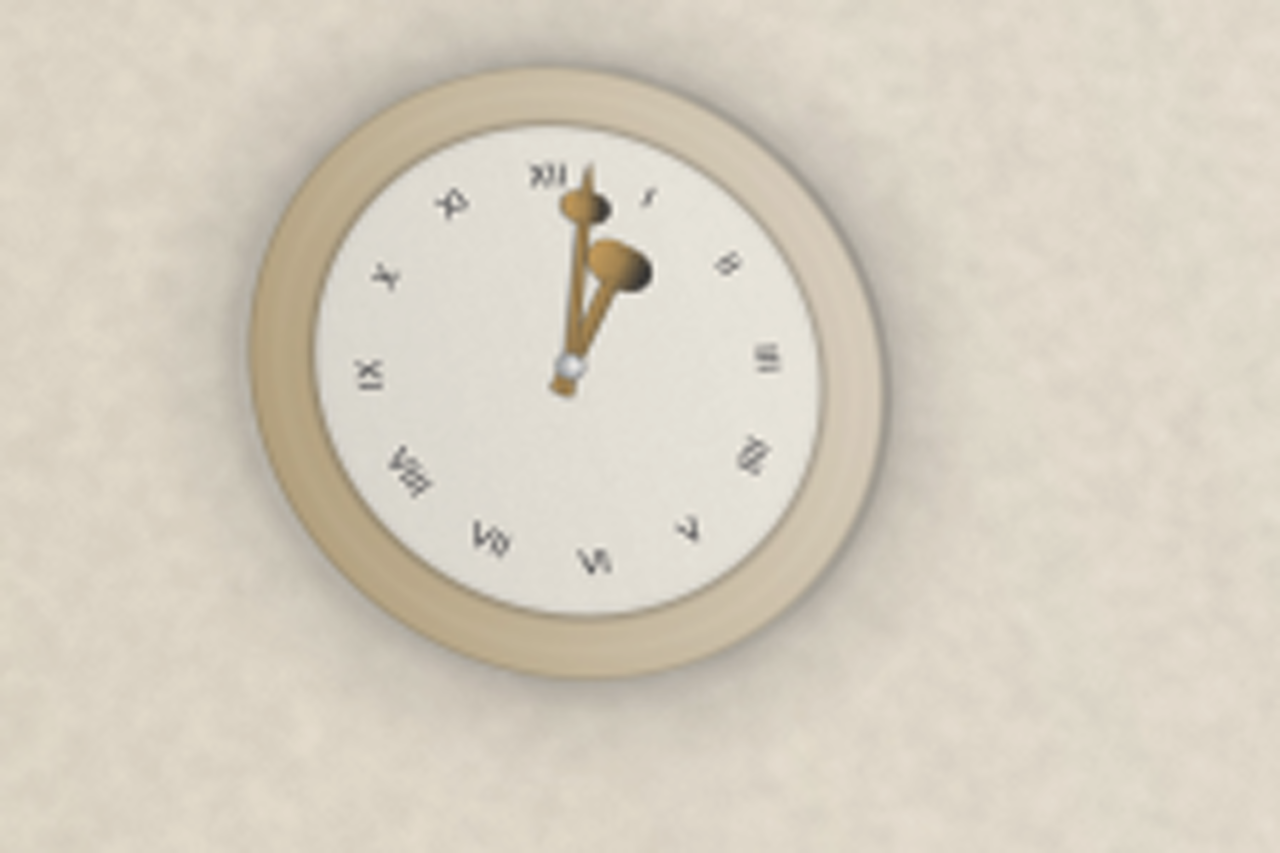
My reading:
1 h 02 min
